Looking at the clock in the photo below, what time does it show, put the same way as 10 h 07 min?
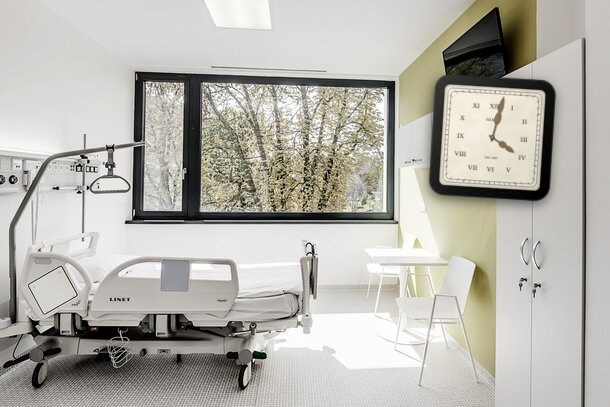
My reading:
4 h 02 min
